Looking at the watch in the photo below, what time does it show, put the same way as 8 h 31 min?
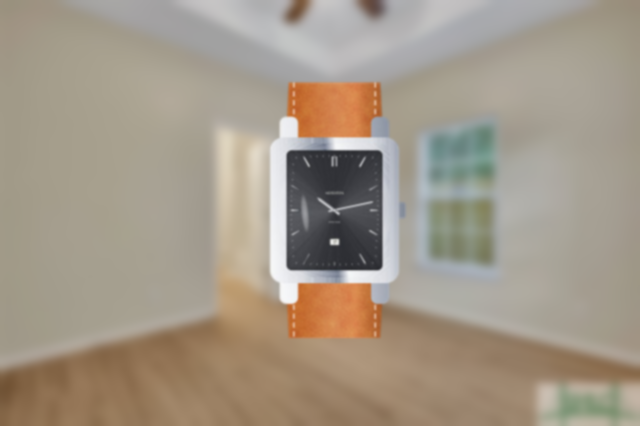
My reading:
10 h 13 min
